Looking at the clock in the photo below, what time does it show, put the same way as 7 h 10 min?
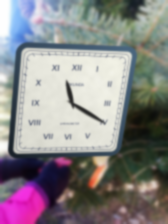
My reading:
11 h 20 min
